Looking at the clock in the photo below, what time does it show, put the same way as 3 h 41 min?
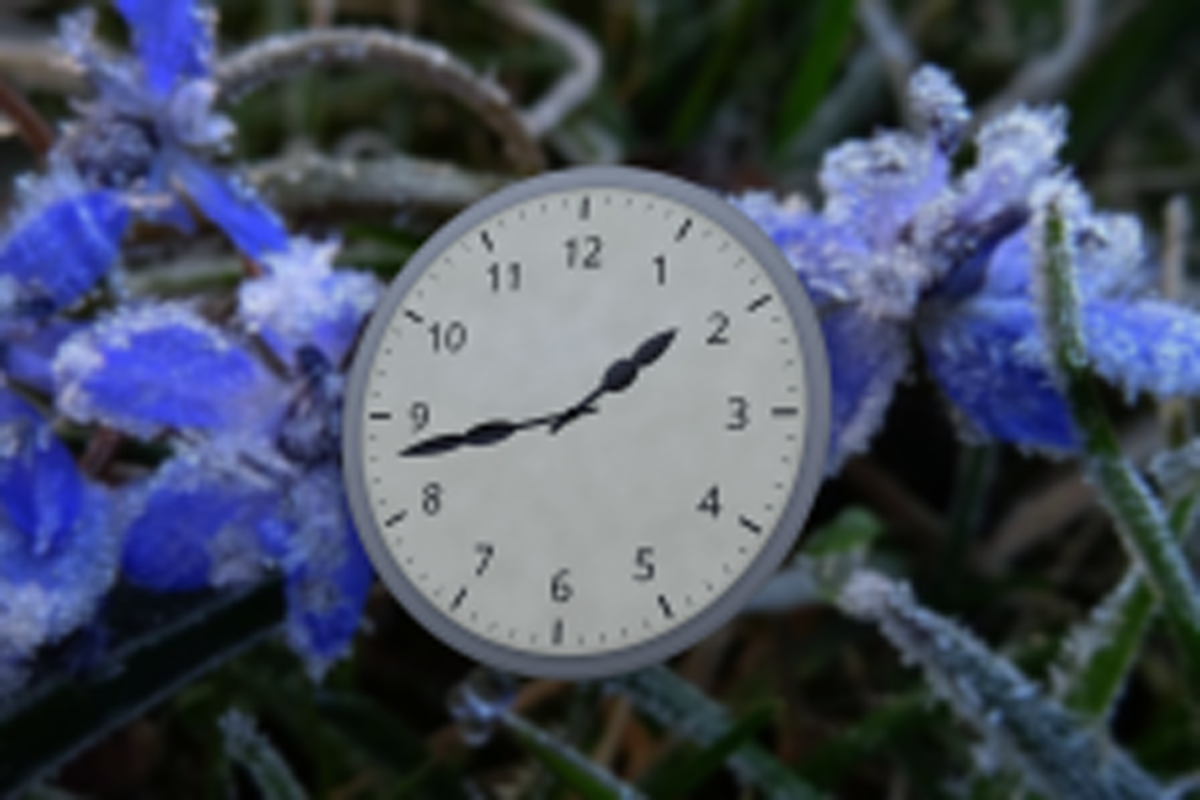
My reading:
1 h 43 min
